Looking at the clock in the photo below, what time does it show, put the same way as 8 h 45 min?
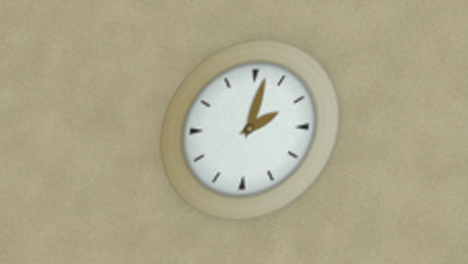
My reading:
2 h 02 min
